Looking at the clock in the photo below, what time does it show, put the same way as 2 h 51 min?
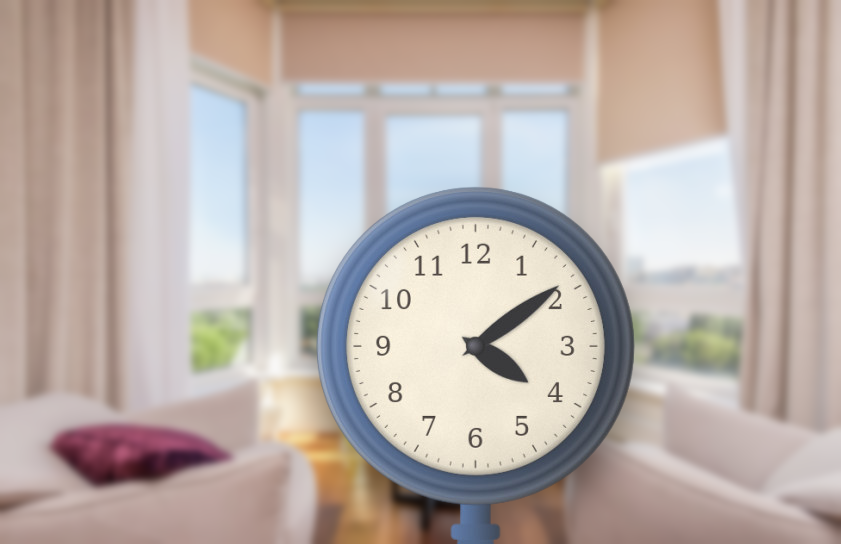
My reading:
4 h 09 min
